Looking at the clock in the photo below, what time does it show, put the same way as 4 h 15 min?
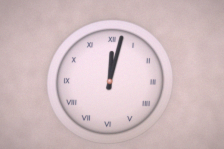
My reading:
12 h 02 min
